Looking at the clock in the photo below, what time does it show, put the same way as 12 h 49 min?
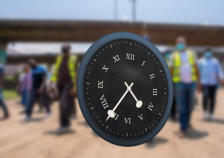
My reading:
4 h 36 min
